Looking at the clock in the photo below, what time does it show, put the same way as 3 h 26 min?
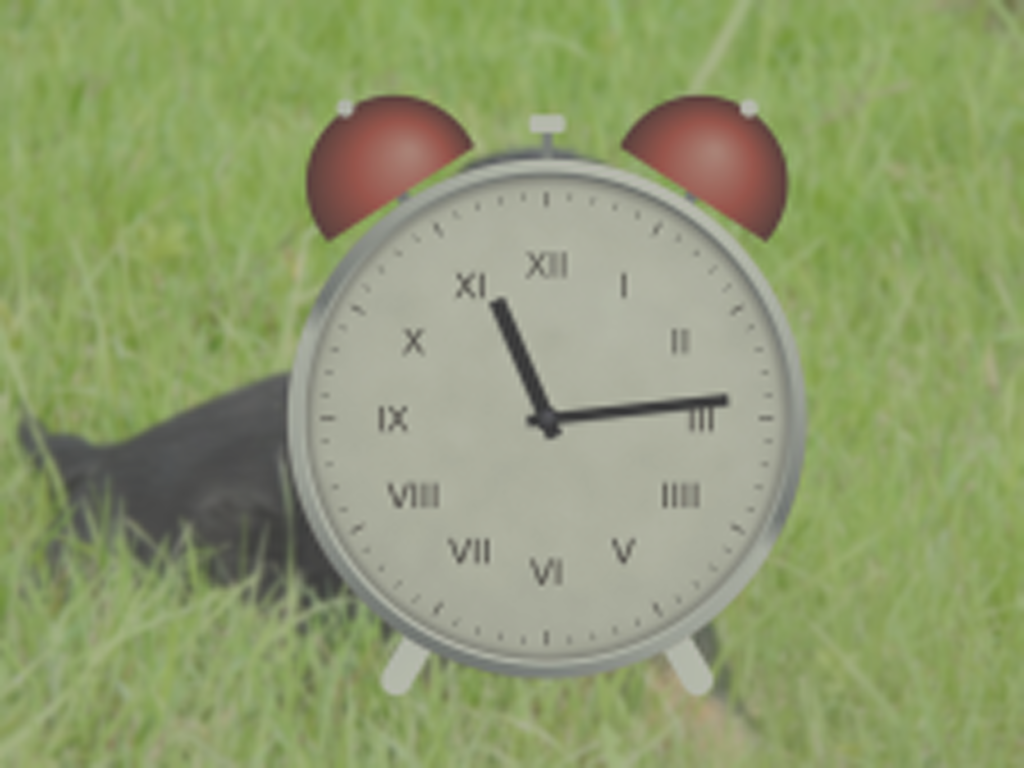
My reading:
11 h 14 min
